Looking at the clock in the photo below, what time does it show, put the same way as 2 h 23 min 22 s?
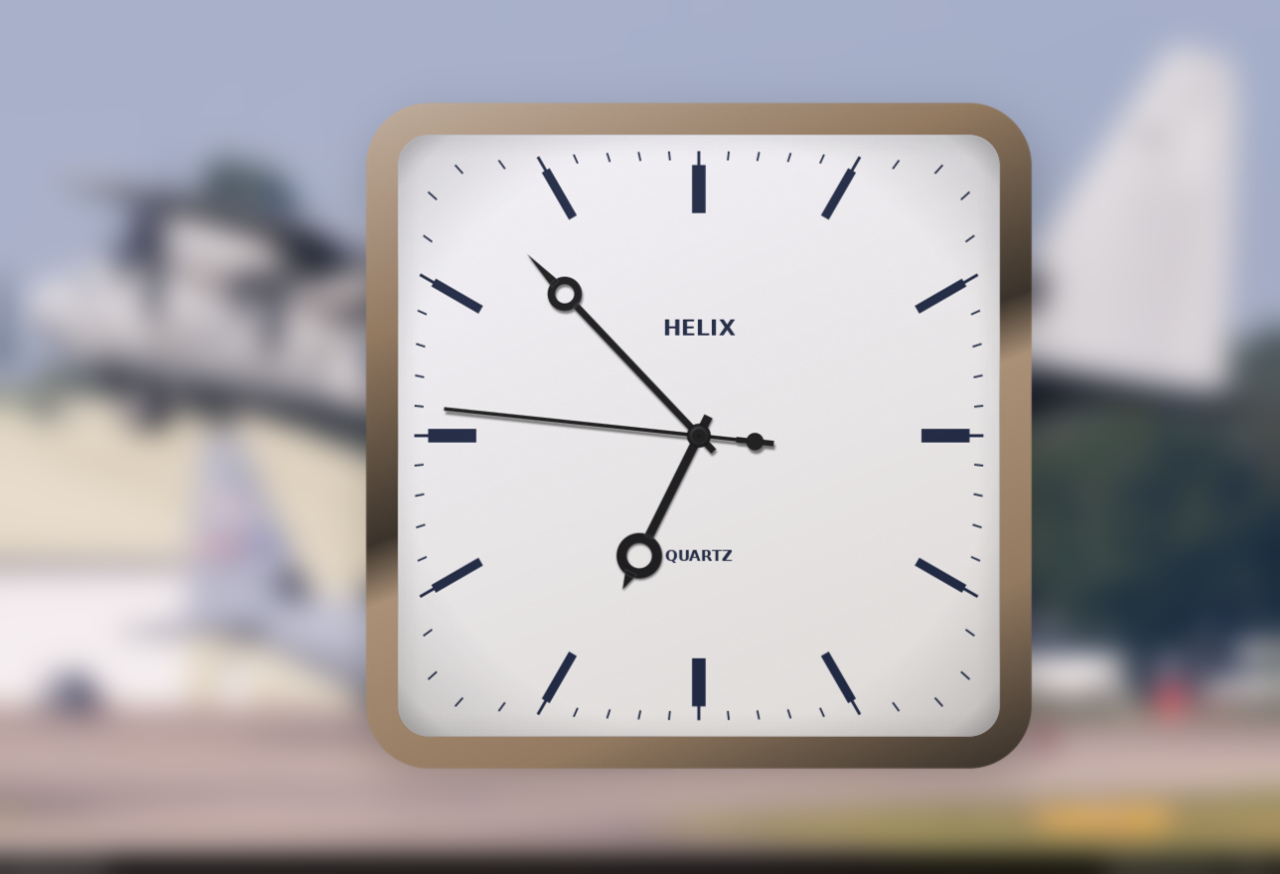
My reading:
6 h 52 min 46 s
